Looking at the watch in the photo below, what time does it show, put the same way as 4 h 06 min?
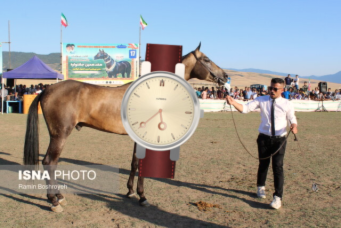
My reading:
5 h 38 min
